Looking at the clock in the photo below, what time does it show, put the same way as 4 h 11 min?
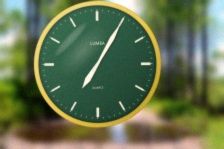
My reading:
7 h 05 min
